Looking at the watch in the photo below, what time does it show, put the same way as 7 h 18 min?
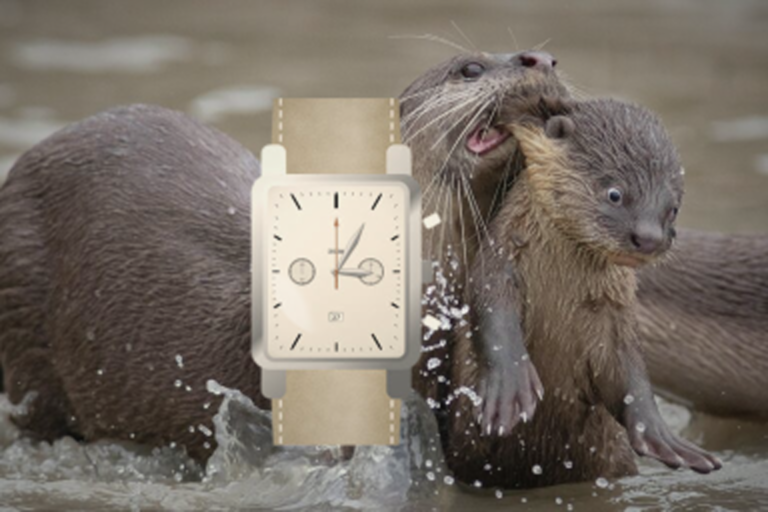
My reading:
3 h 05 min
